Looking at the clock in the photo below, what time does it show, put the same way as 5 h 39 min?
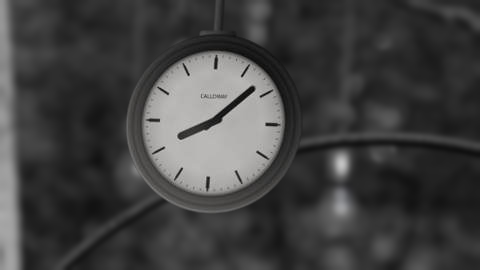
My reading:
8 h 08 min
